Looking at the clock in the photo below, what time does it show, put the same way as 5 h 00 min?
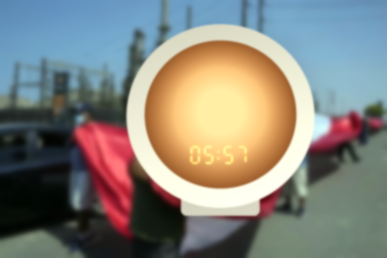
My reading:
5 h 57 min
